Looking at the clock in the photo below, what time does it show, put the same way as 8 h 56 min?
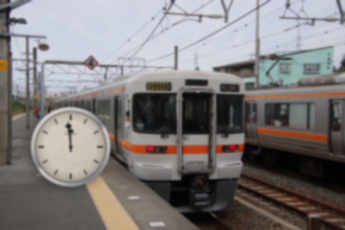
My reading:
11 h 59 min
